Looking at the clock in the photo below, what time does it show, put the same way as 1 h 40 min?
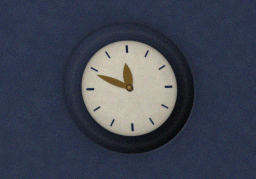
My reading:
11 h 49 min
